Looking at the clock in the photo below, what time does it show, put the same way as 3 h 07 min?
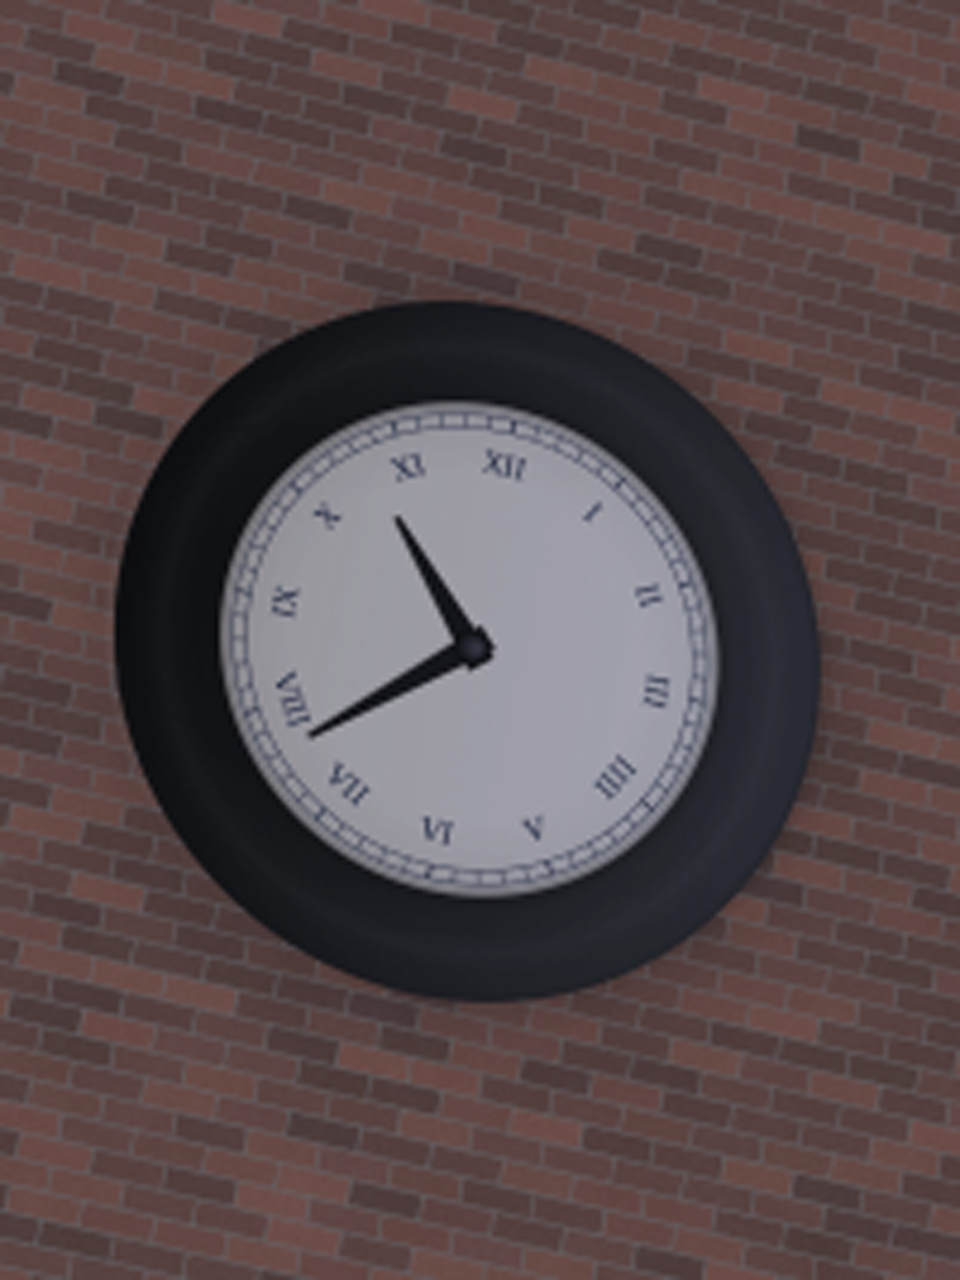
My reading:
10 h 38 min
